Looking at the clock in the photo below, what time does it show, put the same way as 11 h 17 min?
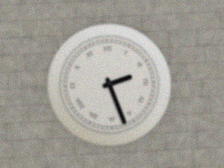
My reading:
2 h 27 min
